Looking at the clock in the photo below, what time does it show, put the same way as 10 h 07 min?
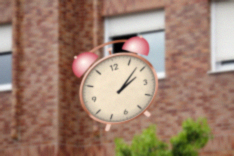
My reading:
2 h 08 min
